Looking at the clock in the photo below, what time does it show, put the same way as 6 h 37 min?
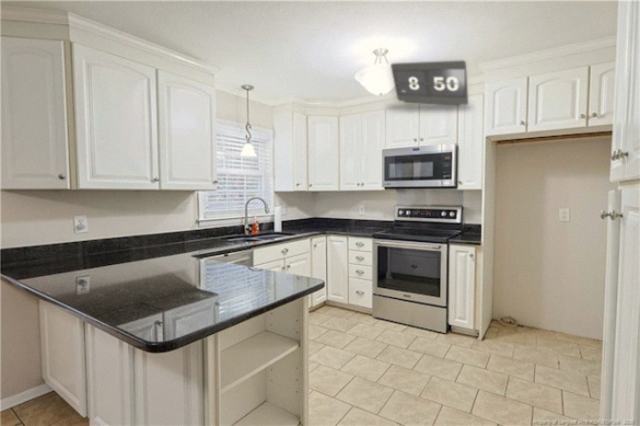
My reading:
8 h 50 min
